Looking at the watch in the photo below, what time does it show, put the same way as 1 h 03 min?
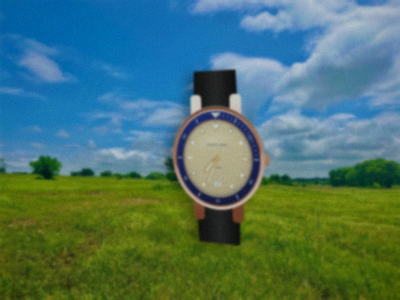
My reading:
7 h 34 min
